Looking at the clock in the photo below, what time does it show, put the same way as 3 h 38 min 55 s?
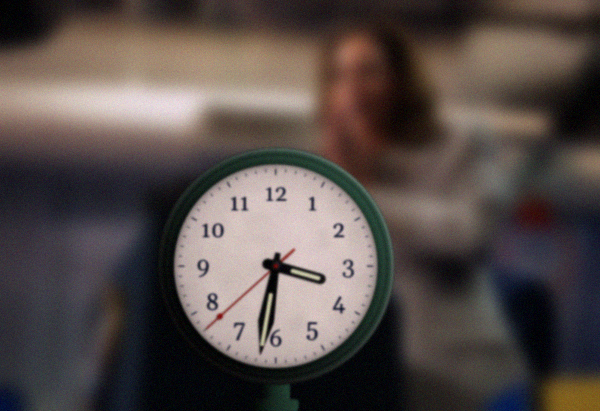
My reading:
3 h 31 min 38 s
